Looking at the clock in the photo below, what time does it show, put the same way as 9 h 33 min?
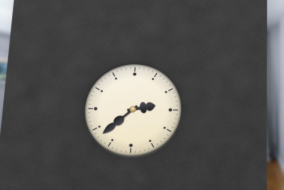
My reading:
2 h 38 min
